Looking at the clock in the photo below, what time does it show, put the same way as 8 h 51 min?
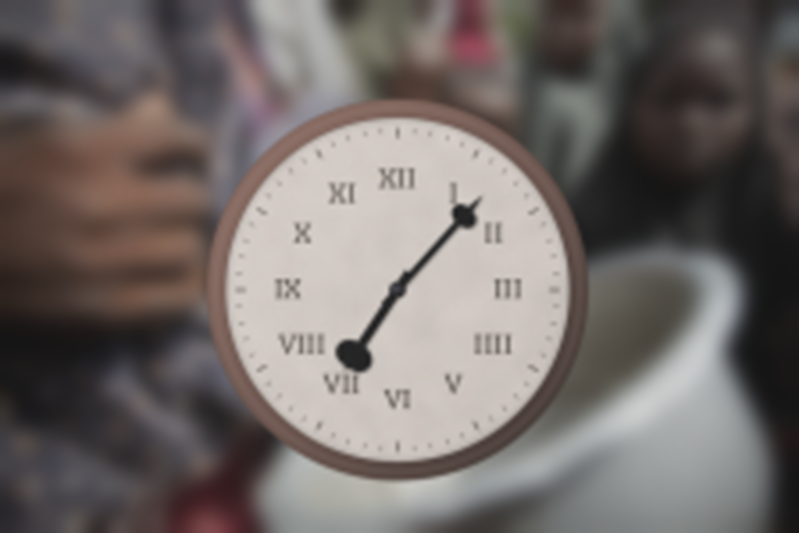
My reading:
7 h 07 min
